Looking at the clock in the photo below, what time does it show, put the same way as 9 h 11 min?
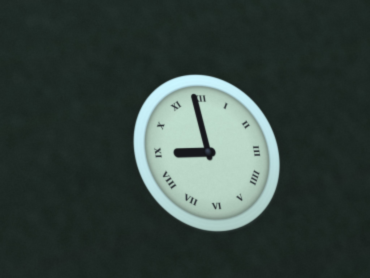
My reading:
8 h 59 min
